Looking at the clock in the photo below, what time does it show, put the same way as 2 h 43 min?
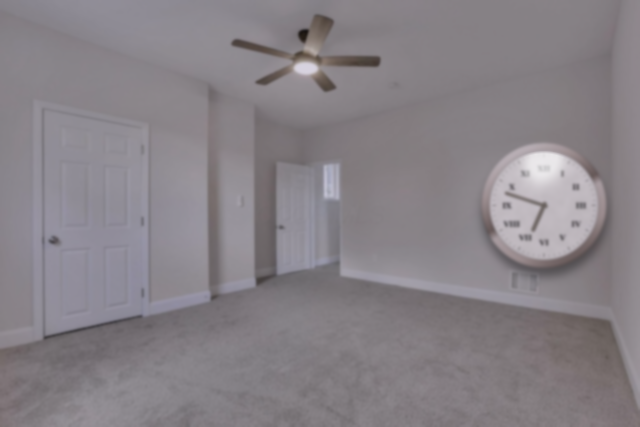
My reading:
6 h 48 min
